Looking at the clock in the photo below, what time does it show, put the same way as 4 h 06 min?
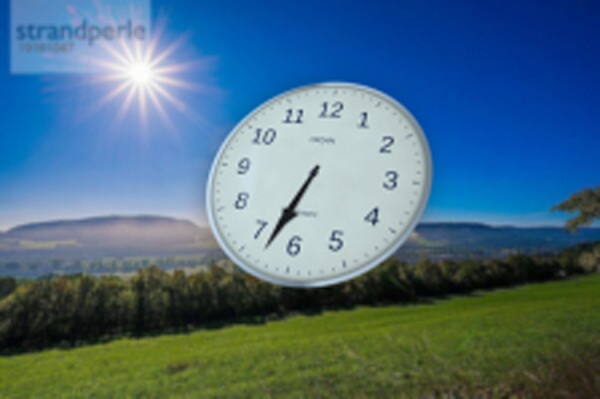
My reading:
6 h 33 min
